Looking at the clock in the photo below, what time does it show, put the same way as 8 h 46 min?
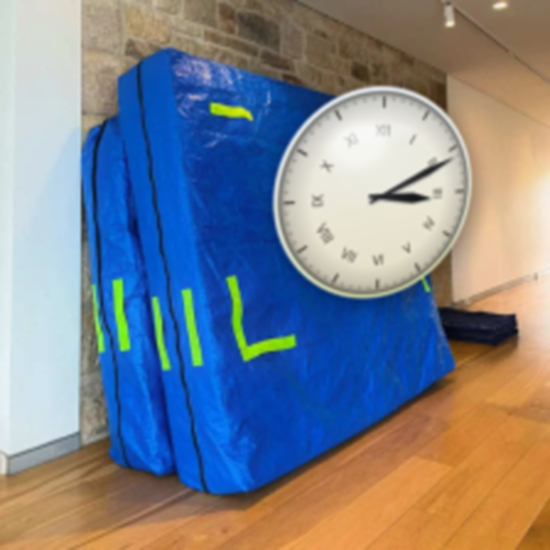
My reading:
3 h 11 min
